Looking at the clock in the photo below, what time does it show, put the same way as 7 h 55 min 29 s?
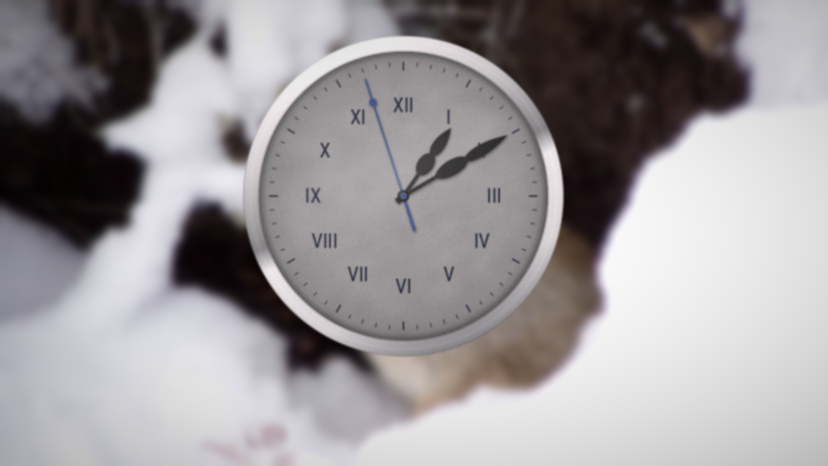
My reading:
1 h 09 min 57 s
